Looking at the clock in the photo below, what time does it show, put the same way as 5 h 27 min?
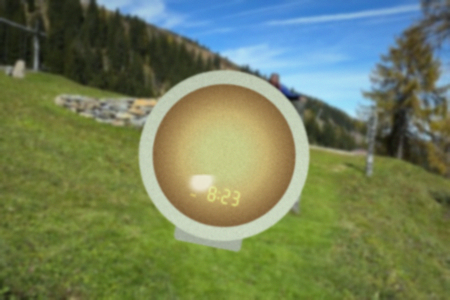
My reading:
8 h 23 min
